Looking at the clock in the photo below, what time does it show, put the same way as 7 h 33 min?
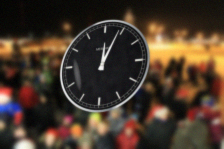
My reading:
12 h 04 min
